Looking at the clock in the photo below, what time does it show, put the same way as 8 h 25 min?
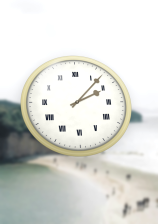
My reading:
2 h 07 min
